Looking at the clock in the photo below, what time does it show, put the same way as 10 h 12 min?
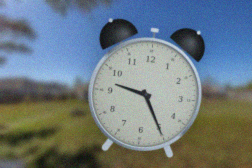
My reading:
9 h 25 min
